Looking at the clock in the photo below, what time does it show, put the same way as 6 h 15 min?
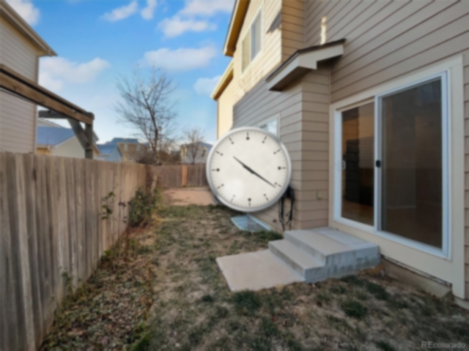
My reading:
10 h 21 min
